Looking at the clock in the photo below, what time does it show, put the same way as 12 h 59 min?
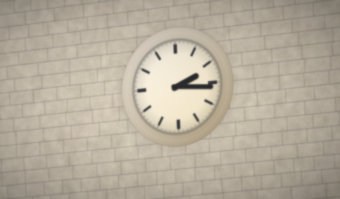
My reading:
2 h 16 min
